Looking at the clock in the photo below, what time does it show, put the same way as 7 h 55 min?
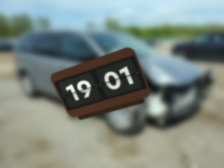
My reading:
19 h 01 min
